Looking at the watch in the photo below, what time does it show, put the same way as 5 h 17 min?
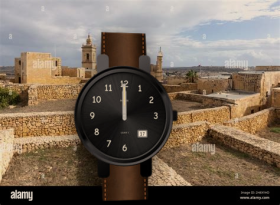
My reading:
12 h 00 min
